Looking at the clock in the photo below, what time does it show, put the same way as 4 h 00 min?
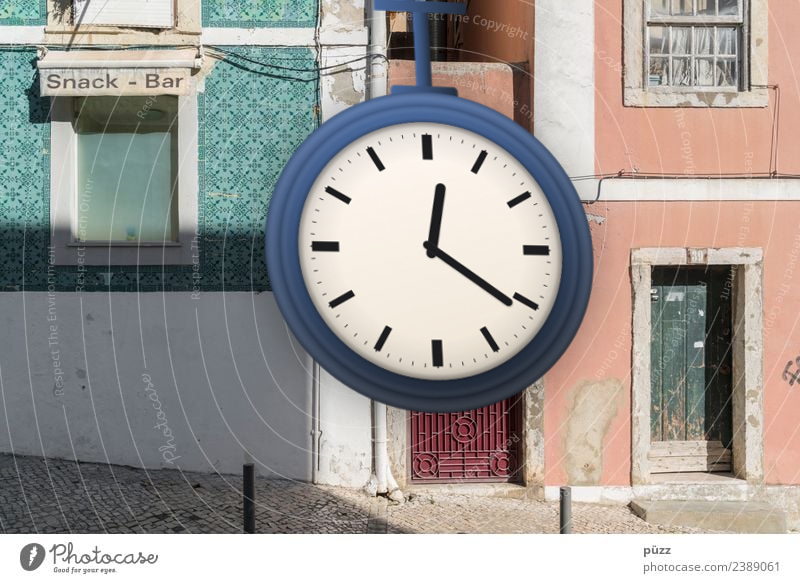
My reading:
12 h 21 min
